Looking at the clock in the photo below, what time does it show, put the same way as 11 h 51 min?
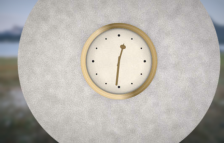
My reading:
12 h 31 min
